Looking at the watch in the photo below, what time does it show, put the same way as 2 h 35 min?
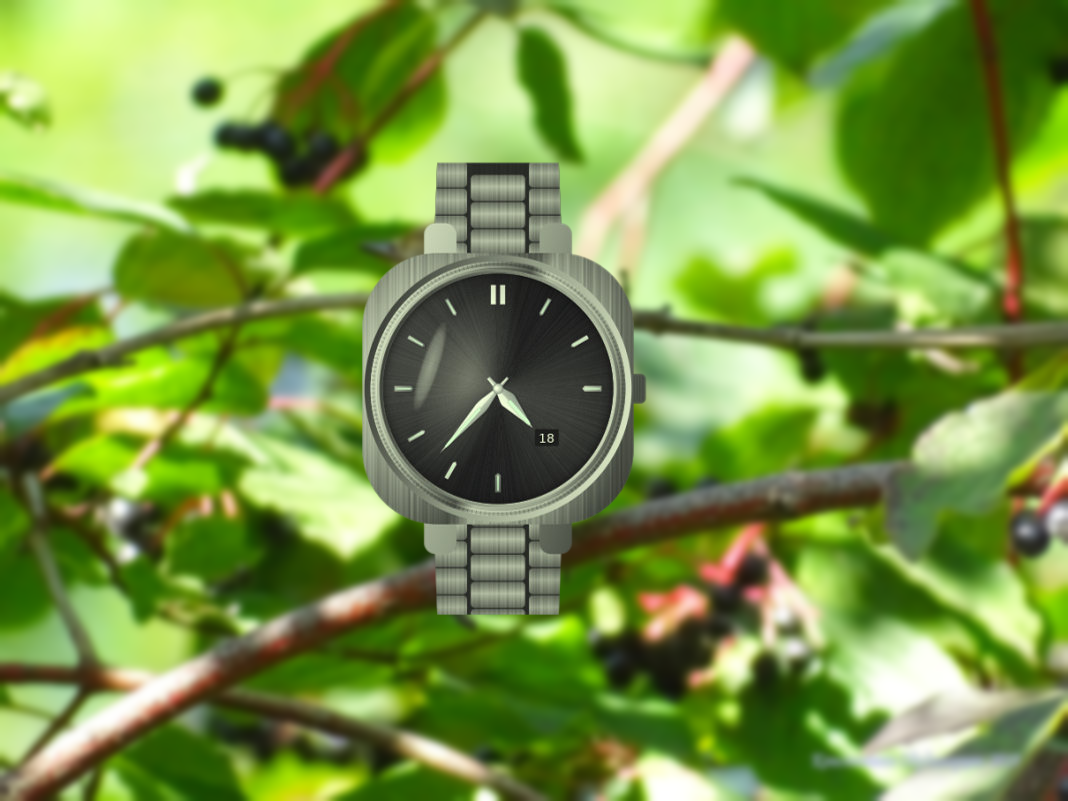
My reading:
4 h 37 min
